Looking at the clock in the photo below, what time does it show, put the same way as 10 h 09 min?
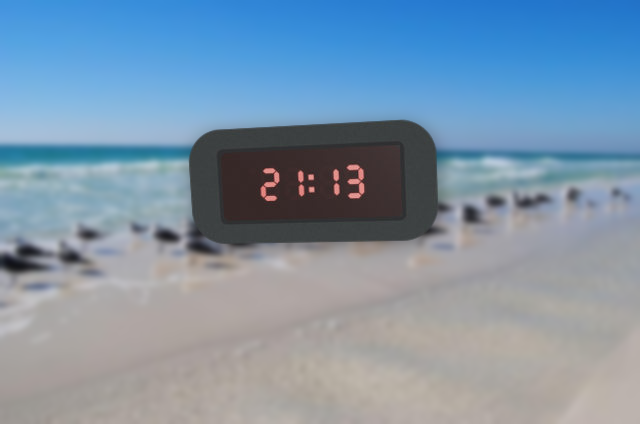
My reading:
21 h 13 min
